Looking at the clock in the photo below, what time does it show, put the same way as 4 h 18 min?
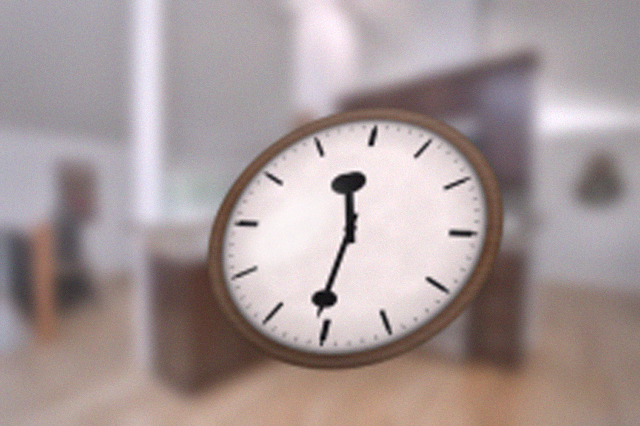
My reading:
11 h 31 min
